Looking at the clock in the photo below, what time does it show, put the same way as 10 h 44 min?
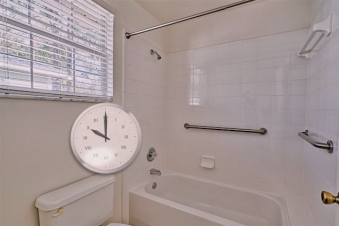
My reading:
10 h 00 min
